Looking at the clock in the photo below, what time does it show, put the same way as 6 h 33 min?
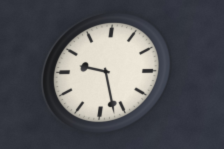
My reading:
9 h 27 min
